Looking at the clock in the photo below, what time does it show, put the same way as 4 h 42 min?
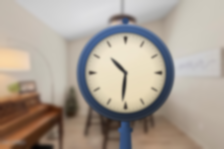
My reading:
10 h 31 min
